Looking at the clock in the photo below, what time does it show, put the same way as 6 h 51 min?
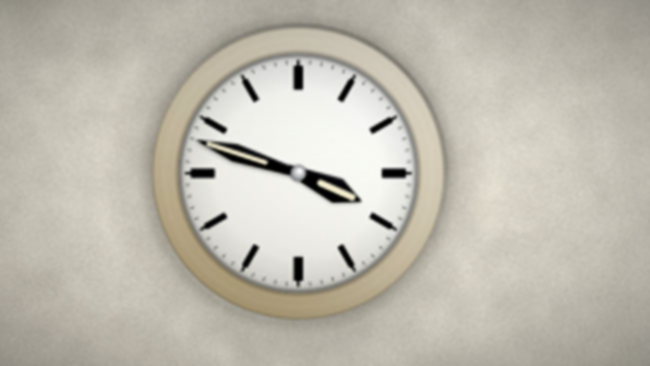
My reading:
3 h 48 min
